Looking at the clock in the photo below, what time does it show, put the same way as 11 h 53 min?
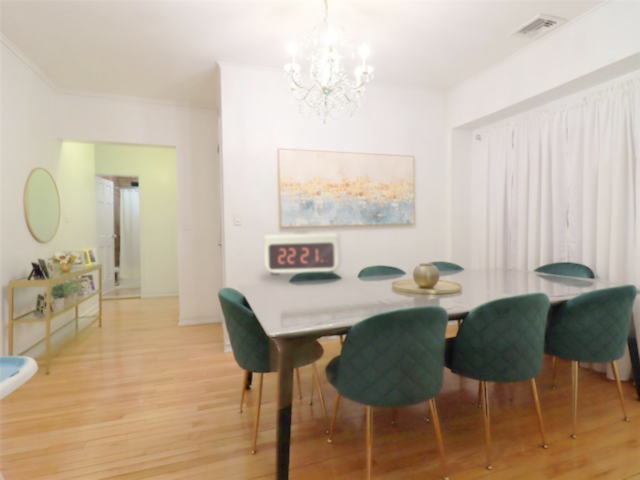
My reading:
22 h 21 min
